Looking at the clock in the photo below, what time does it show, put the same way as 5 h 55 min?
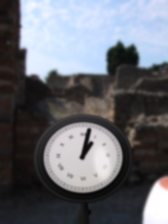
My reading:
1 h 02 min
